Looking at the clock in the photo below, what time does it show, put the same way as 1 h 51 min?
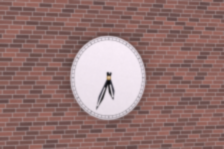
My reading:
5 h 34 min
